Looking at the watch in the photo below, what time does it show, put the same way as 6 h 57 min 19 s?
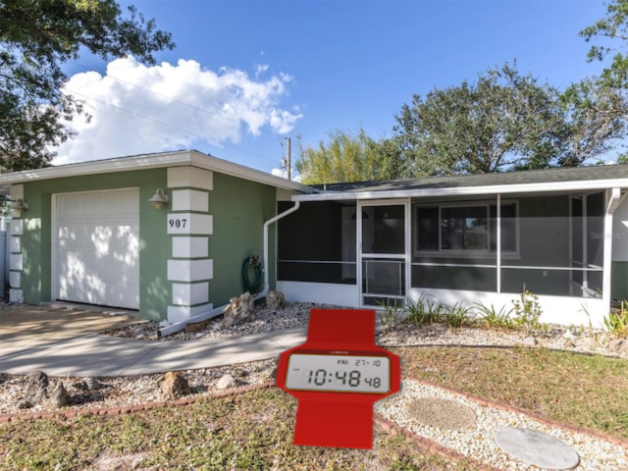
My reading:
10 h 48 min 48 s
